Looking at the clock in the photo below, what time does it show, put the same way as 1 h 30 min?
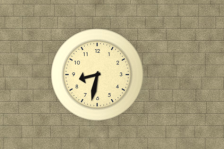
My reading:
8 h 32 min
